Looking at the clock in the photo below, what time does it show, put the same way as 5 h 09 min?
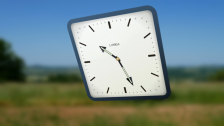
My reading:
10 h 27 min
